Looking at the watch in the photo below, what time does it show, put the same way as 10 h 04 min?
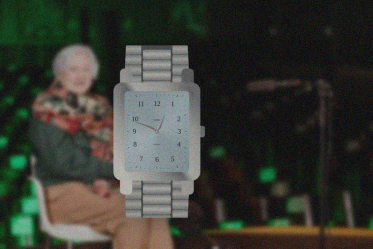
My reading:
12 h 49 min
